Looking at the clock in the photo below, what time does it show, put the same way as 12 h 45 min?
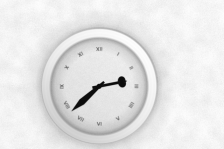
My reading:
2 h 38 min
